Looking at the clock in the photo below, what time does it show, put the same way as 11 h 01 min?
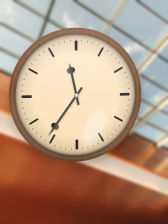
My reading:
11 h 36 min
